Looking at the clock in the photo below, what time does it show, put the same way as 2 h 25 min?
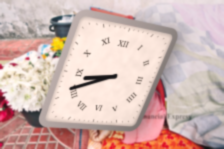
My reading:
8 h 41 min
